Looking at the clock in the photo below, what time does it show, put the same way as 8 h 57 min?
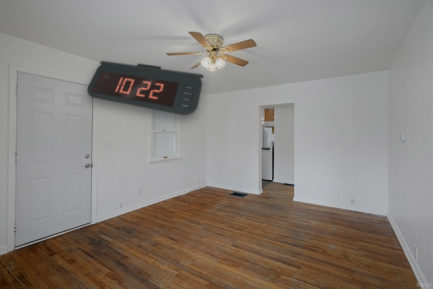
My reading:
10 h 22 min
